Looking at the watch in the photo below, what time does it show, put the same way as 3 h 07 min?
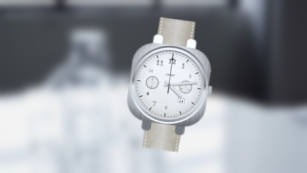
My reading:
4 h 13 min
